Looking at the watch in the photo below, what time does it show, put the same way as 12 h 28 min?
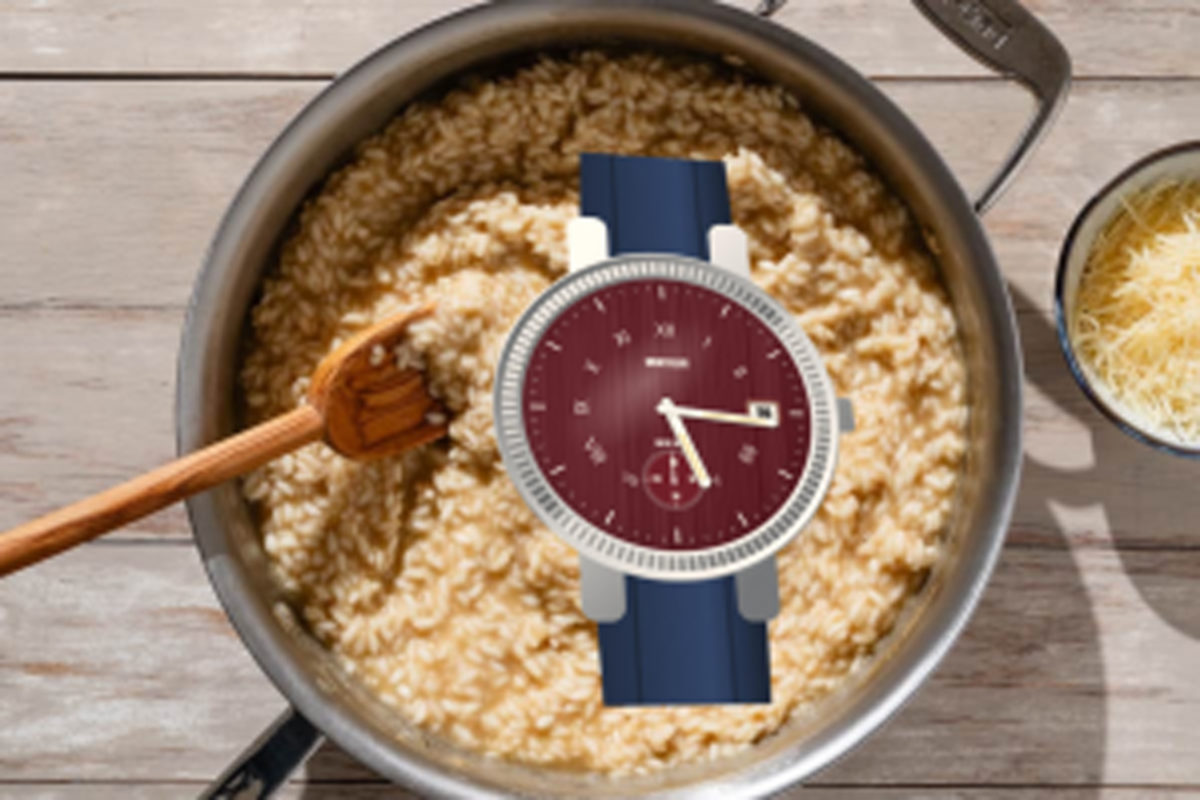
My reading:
5 h 16 min
